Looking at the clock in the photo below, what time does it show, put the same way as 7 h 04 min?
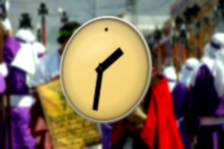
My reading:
1 h 30 min
